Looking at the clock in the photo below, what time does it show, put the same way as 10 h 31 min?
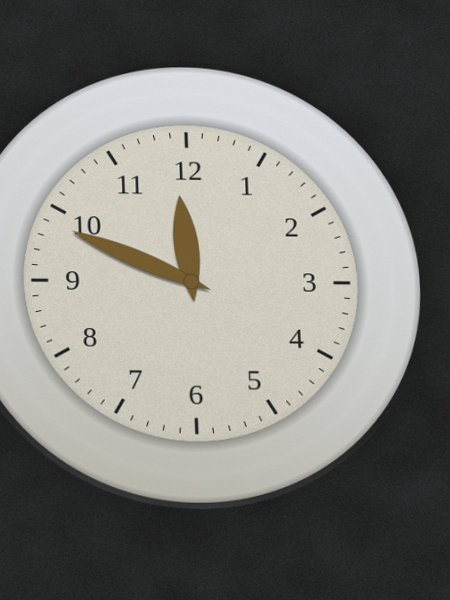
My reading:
11 h 49 min
